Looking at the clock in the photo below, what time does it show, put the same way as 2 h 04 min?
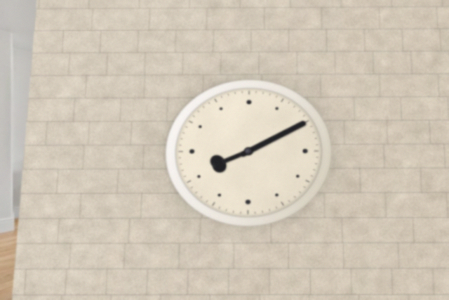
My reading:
8 h 10 min
